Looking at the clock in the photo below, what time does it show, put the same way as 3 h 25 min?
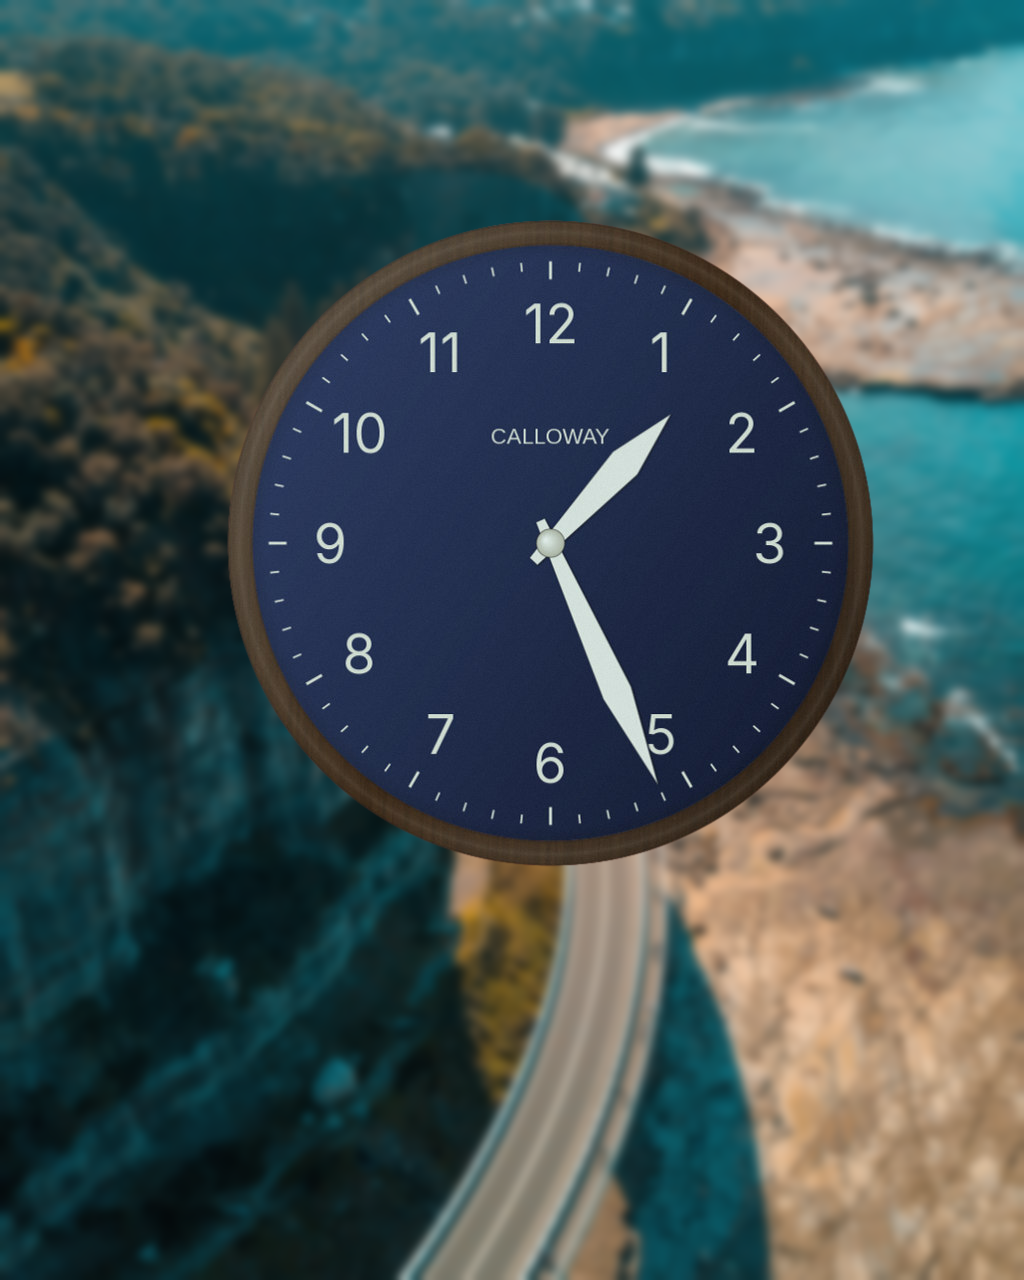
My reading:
1 h 26 min
